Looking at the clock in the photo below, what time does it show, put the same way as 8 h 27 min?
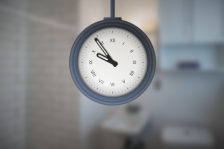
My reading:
9 h 54 min
